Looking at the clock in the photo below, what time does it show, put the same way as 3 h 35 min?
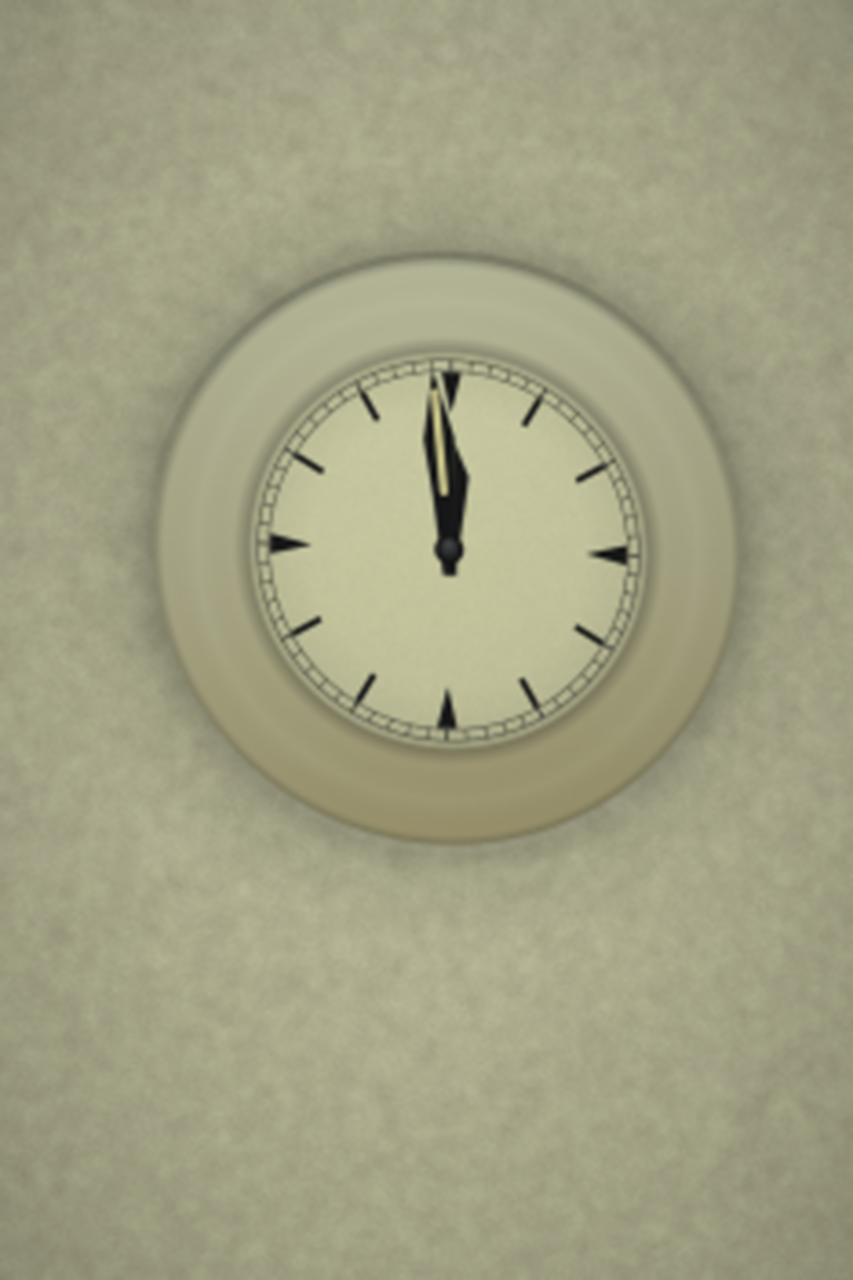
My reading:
11 h 59 min
